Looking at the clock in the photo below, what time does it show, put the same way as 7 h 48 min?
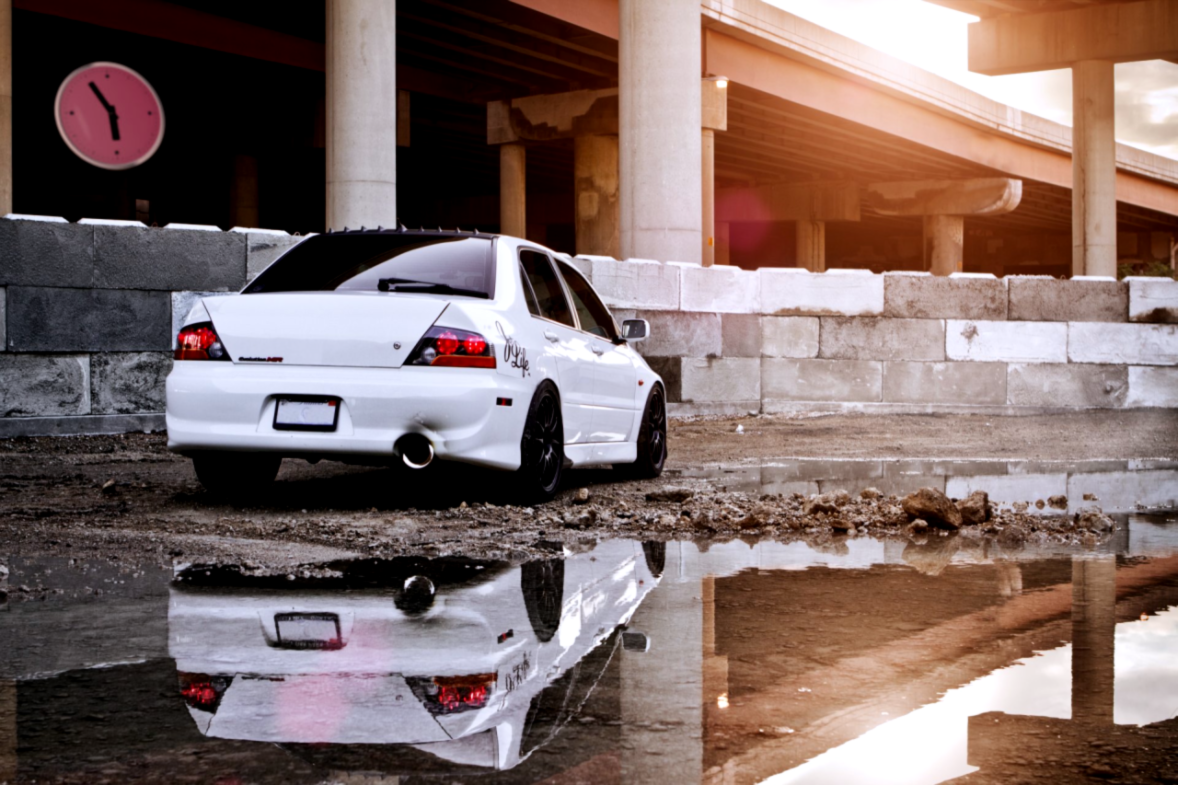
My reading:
5 h 55 min
